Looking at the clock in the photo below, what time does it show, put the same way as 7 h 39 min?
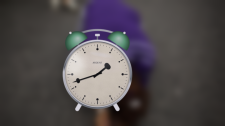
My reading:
1 h 42 min
